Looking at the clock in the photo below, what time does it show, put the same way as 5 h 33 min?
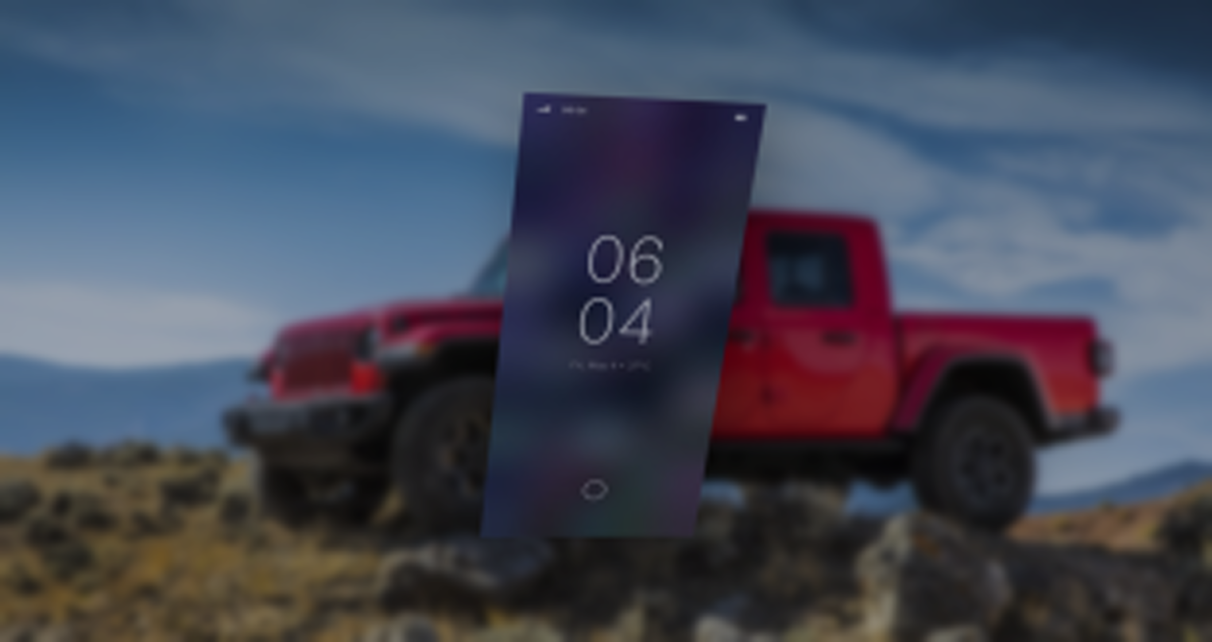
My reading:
6 h 04 min
